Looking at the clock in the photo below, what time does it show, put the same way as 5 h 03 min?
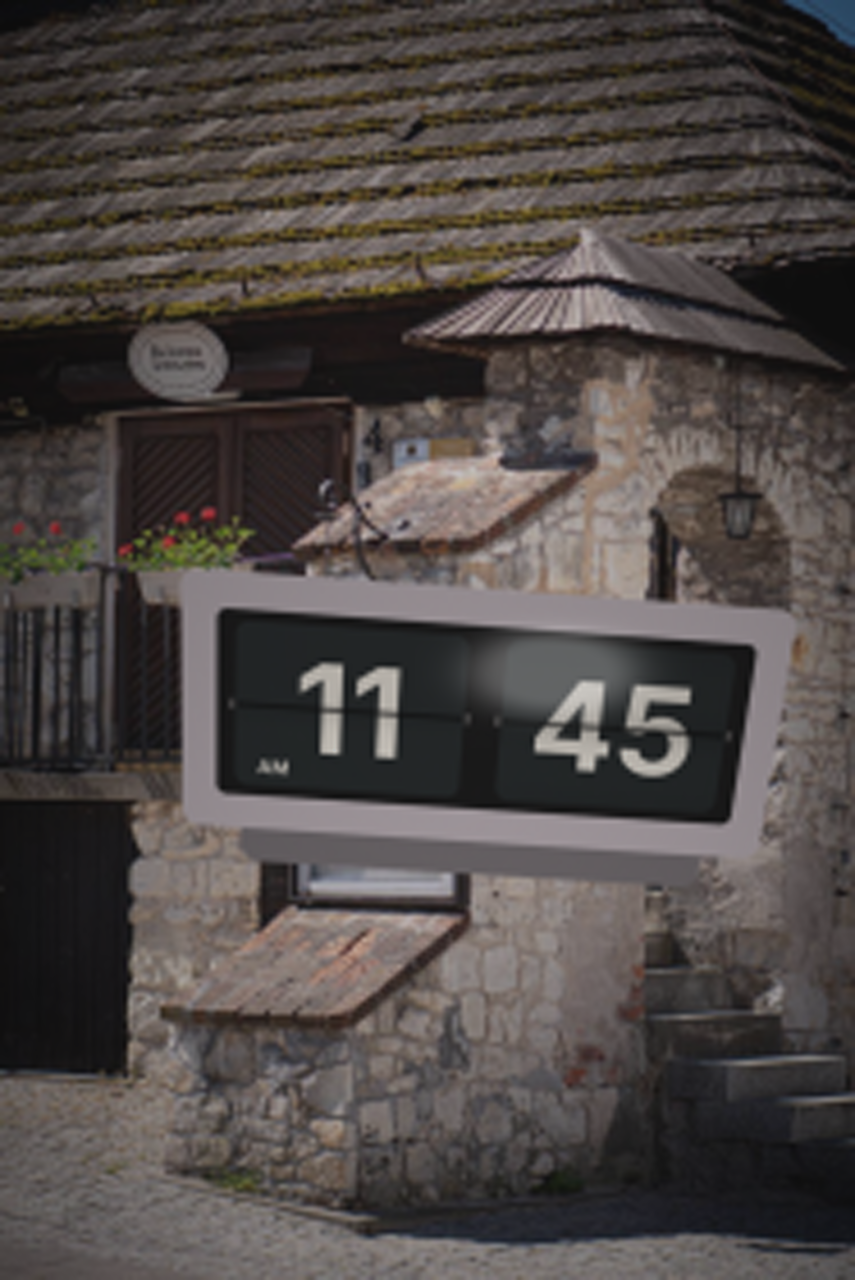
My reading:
11 h 45 min
